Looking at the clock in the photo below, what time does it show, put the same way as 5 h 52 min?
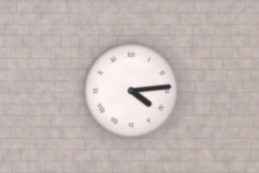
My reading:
4 h 14 min
